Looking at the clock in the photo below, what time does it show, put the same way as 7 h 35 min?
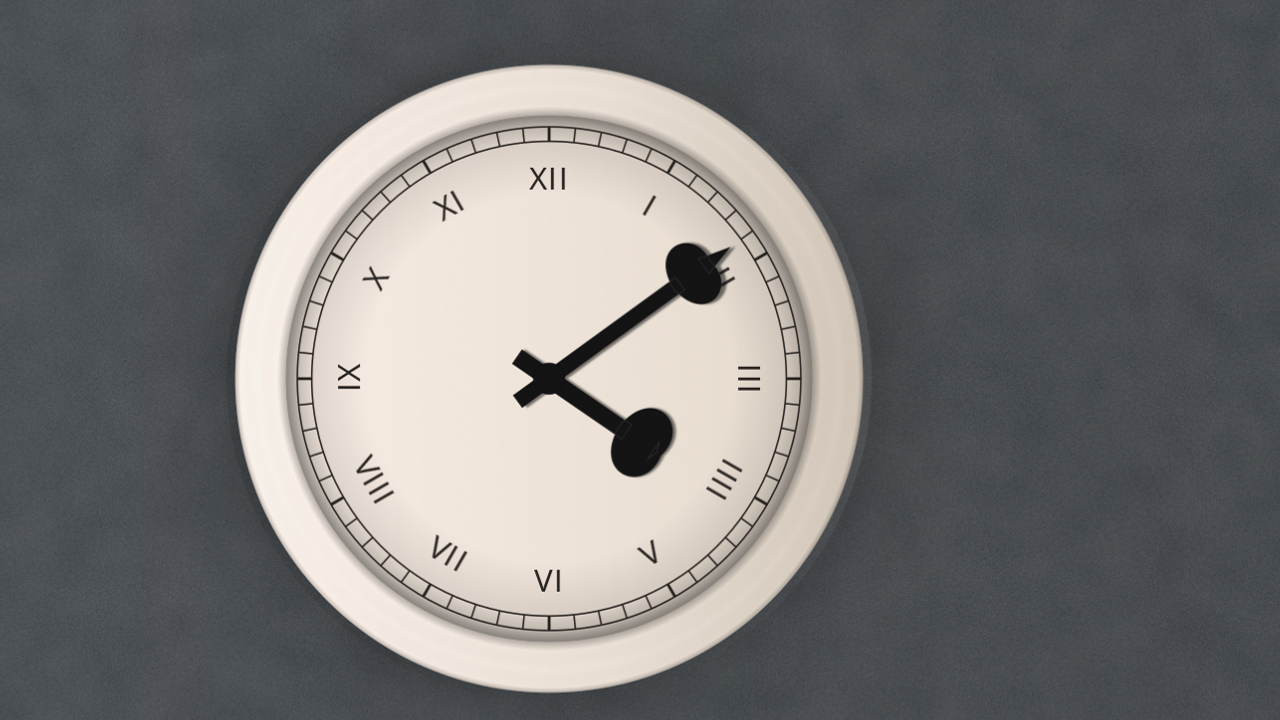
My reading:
4 h 09 min
